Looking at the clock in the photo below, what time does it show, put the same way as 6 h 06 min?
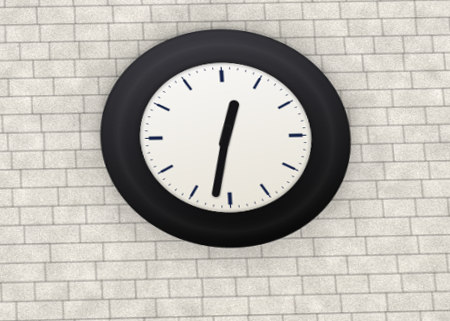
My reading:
12 h 32 min
